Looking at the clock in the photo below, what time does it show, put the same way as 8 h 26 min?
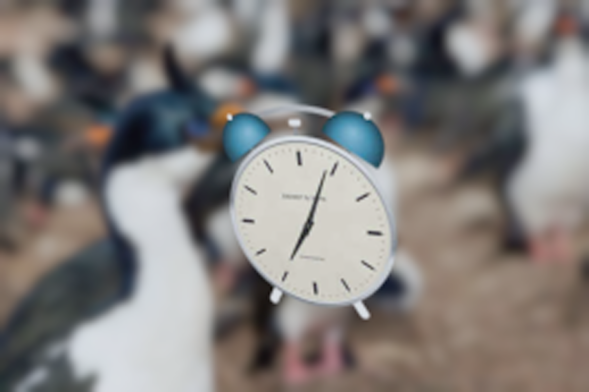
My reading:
7 h 04 min
